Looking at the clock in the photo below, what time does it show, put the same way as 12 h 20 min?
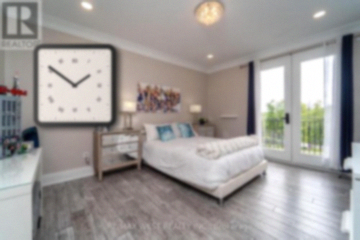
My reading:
1 h 51 min
